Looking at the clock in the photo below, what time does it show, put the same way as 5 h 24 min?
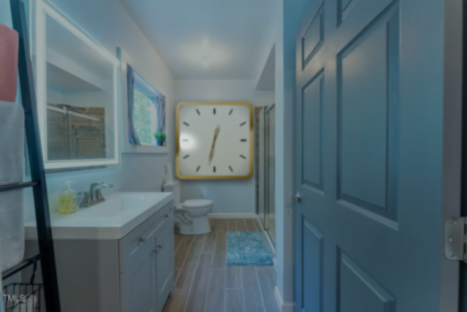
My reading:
12 h 32 min
